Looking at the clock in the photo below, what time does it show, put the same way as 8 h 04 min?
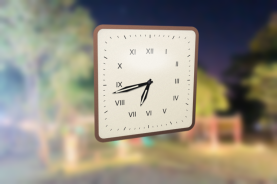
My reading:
6 h 43 min
